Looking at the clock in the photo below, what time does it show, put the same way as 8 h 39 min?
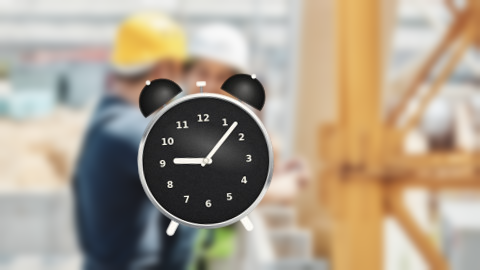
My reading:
9 h 07 min
